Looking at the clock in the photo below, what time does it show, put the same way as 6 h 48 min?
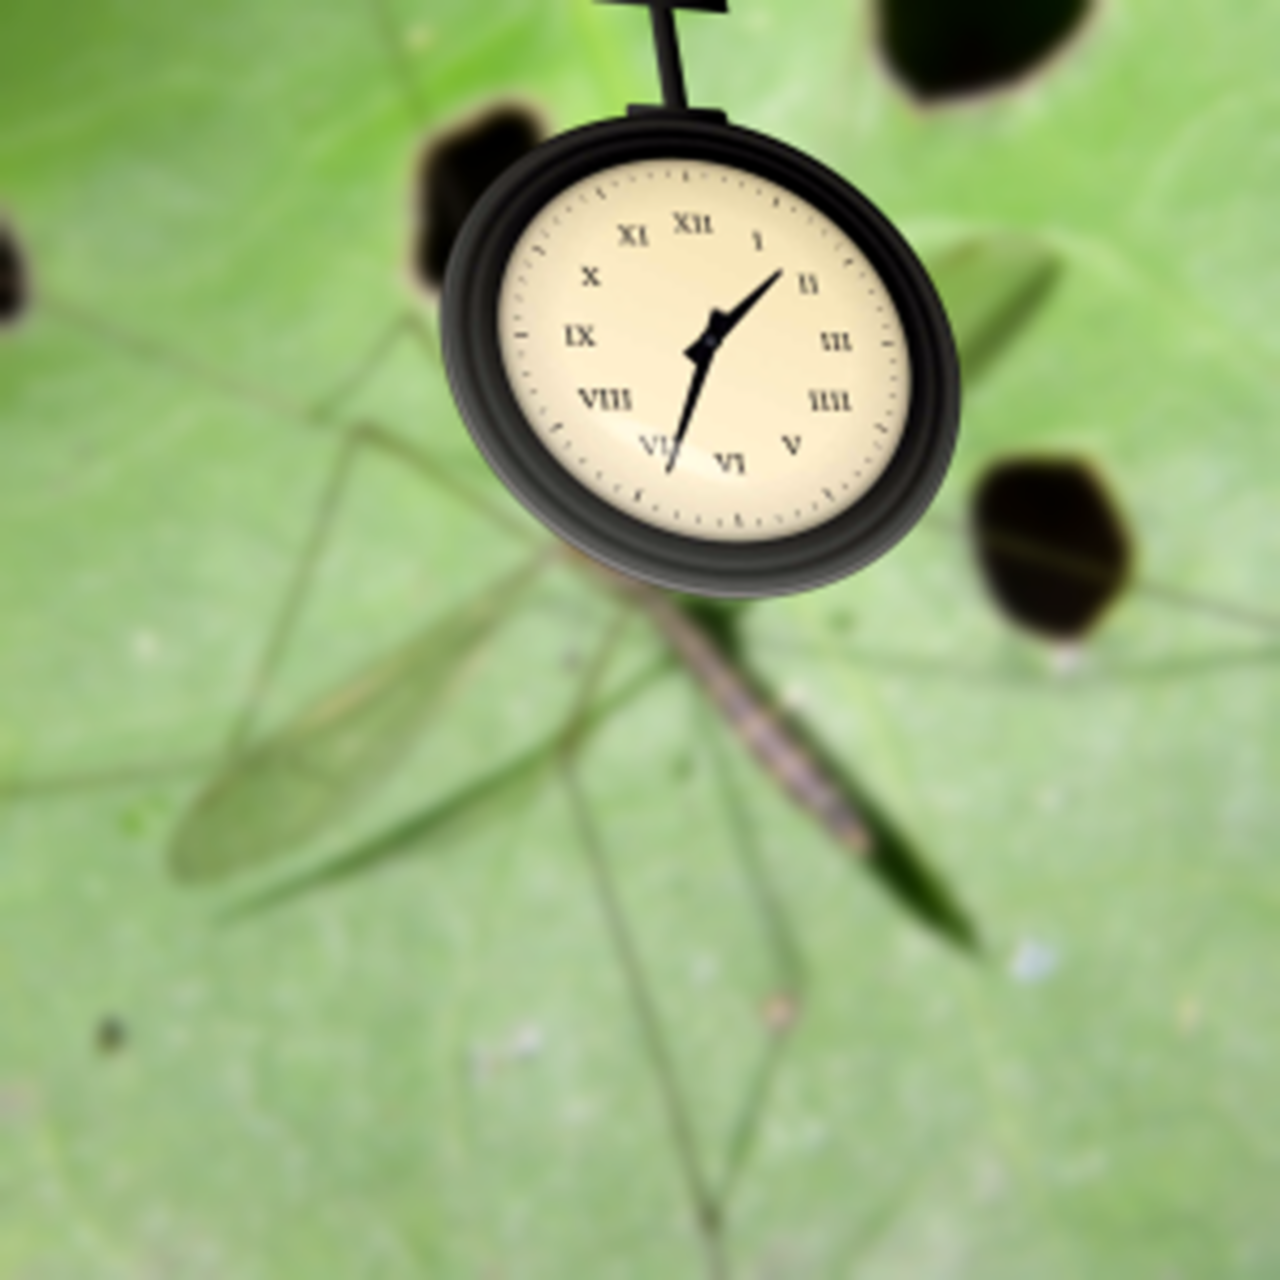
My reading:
1 h 34 min
